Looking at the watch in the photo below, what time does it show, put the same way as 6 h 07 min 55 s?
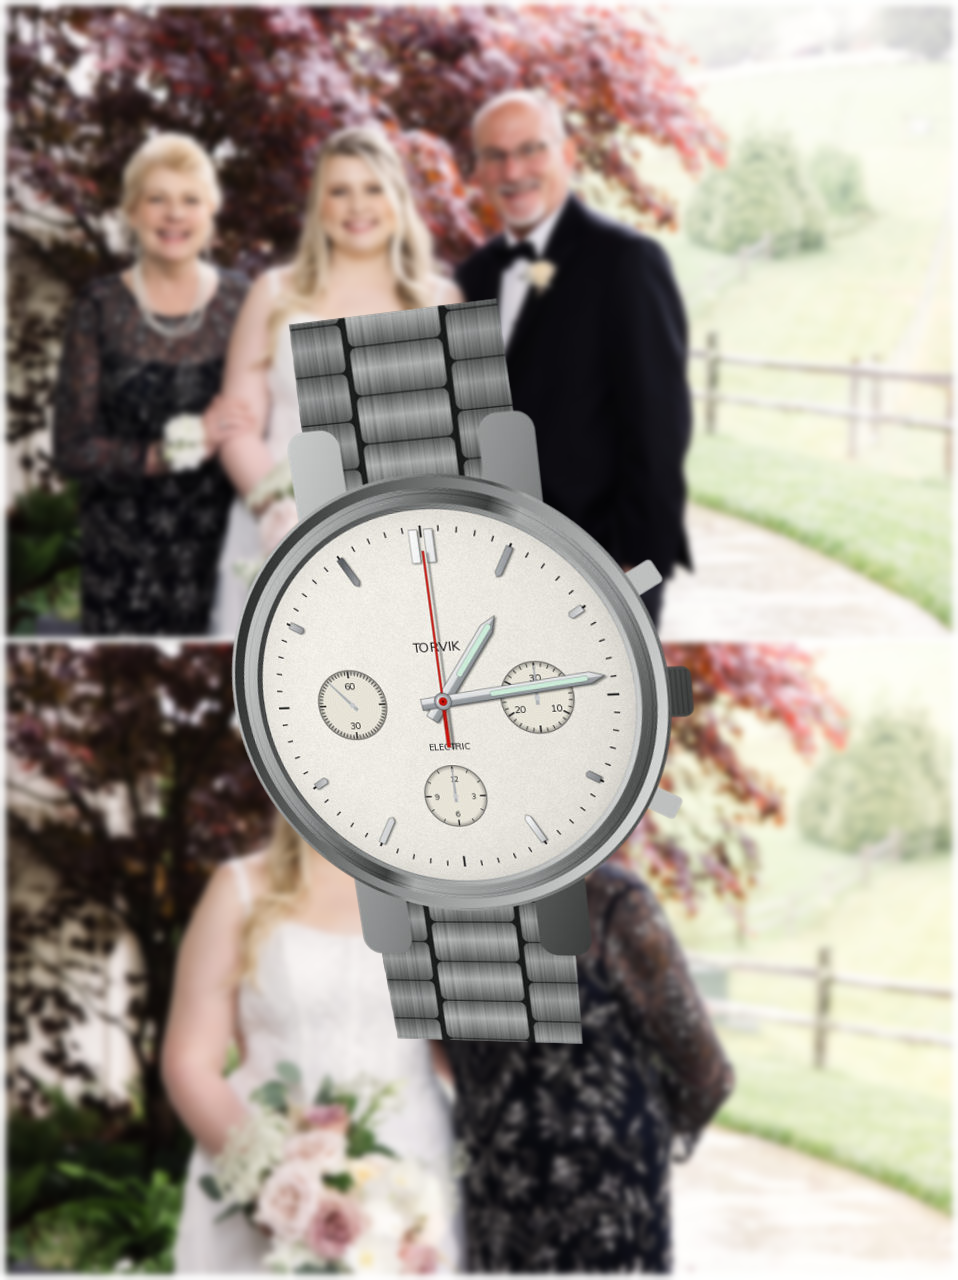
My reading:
1 h 13 min 53 s
